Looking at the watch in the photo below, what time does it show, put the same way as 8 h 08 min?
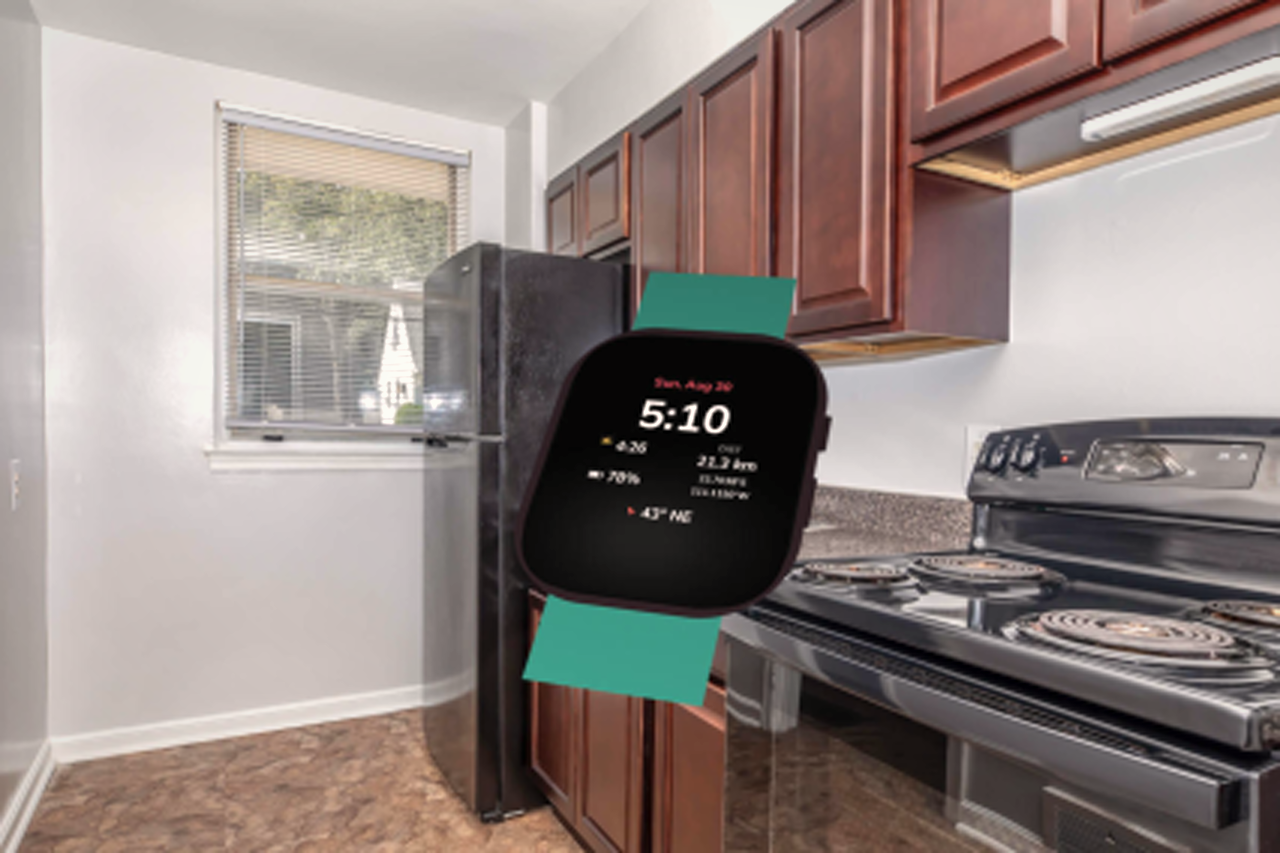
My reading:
5 h 10 min
